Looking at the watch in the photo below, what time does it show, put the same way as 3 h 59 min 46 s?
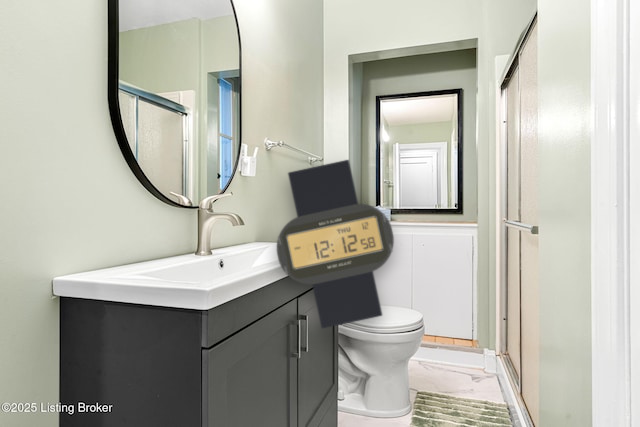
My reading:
12 h 12 min 58 s
